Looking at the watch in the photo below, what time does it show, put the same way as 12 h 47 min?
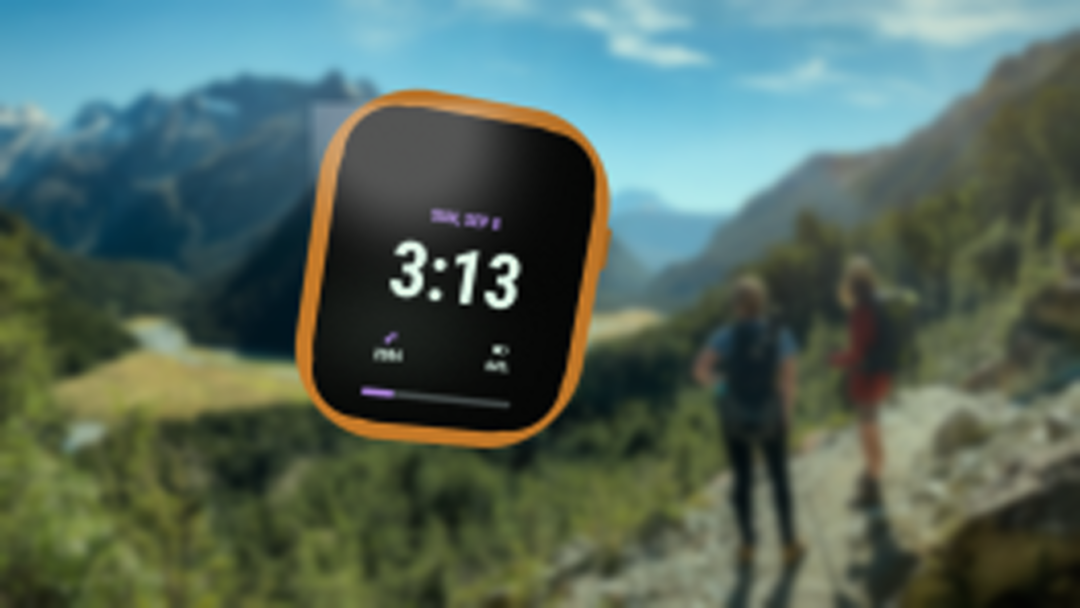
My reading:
3 h 13 min
